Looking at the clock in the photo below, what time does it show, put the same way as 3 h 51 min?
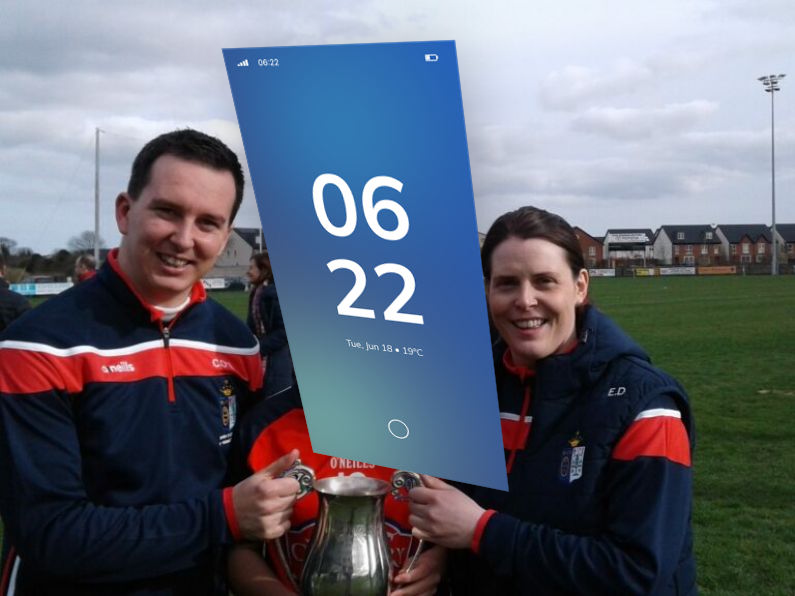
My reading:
6 h 22 min
